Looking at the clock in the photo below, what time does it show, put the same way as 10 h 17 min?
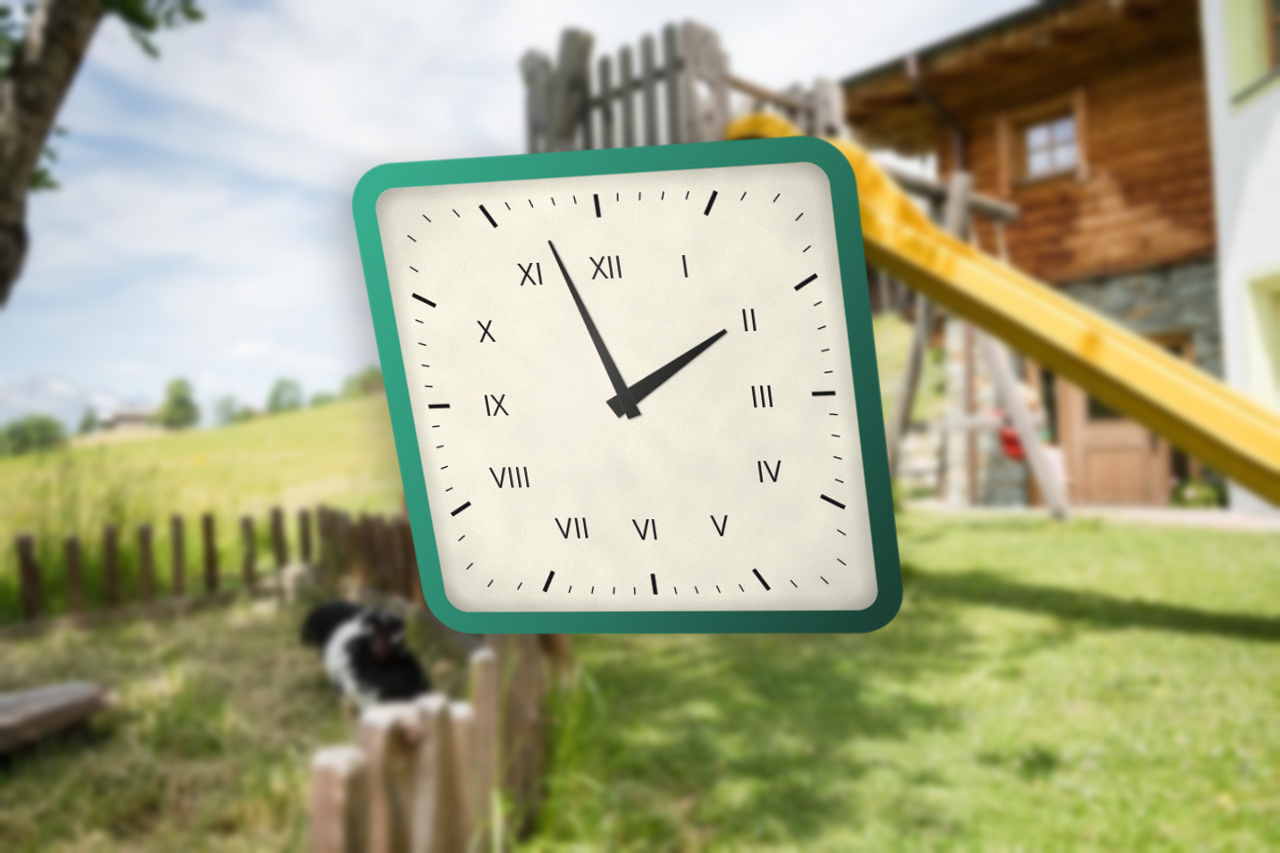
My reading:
1 h 57 min
